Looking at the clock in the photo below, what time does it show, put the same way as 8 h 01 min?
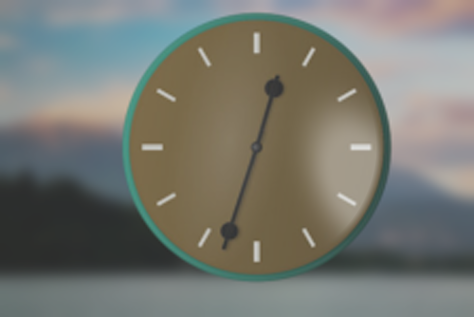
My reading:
12 h 33 min
